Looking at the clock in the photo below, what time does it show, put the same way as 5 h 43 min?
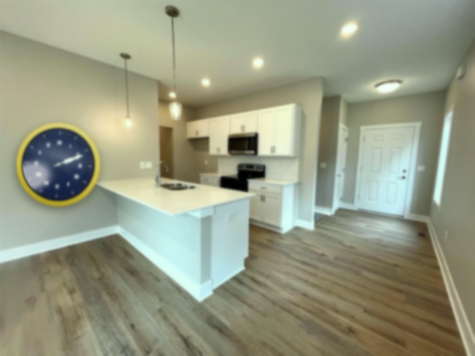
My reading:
2 h 11 min
